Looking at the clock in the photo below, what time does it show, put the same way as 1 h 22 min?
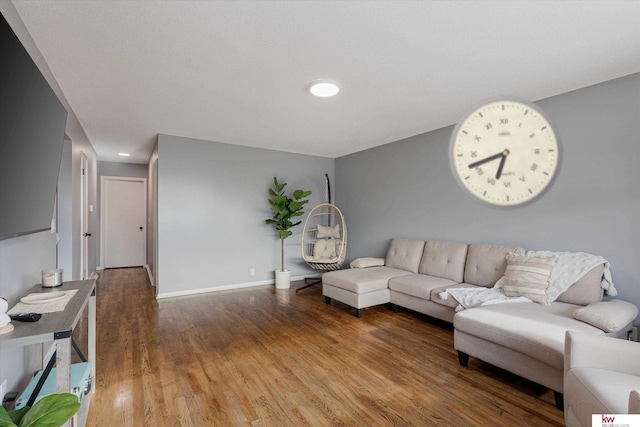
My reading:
6 h 42 min
